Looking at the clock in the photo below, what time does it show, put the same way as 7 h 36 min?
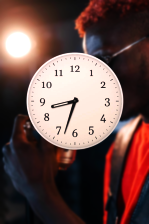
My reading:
8 h 33 min
